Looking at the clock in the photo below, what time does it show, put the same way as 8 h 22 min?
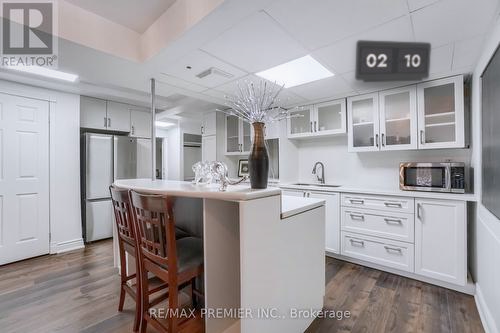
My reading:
2 h 10 min
